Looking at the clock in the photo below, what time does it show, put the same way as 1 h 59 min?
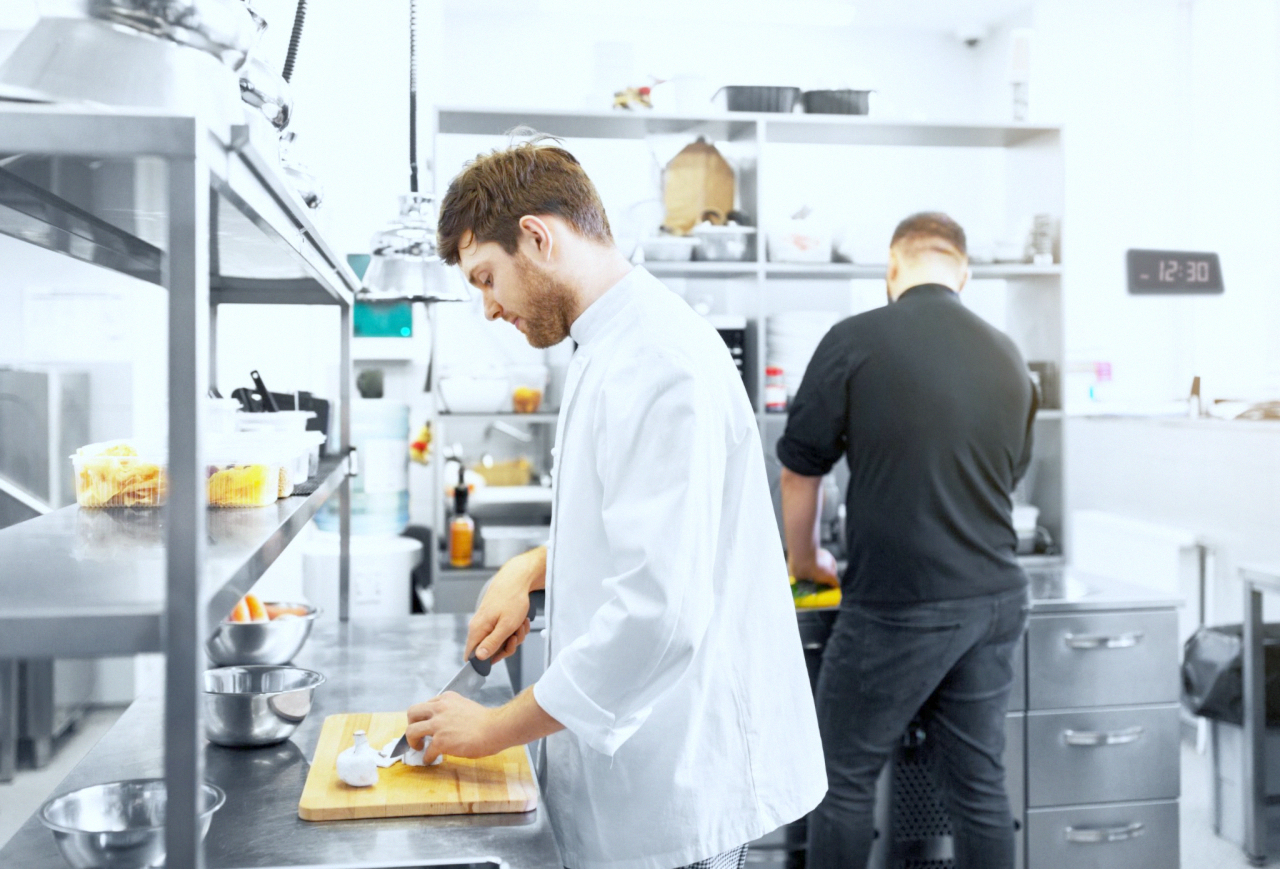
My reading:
12 h 30 min
